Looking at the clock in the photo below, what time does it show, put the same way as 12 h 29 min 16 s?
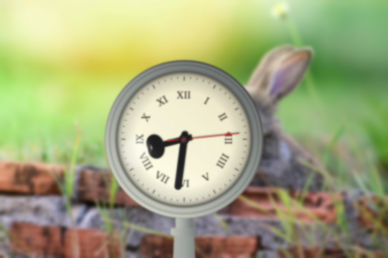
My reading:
8 h 31 min 14 s
